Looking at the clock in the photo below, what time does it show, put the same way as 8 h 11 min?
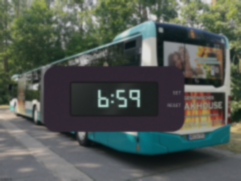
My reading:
6 h 59 min
